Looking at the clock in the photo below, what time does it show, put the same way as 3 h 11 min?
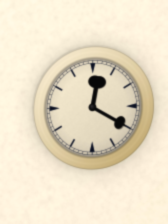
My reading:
12 h 20 min
